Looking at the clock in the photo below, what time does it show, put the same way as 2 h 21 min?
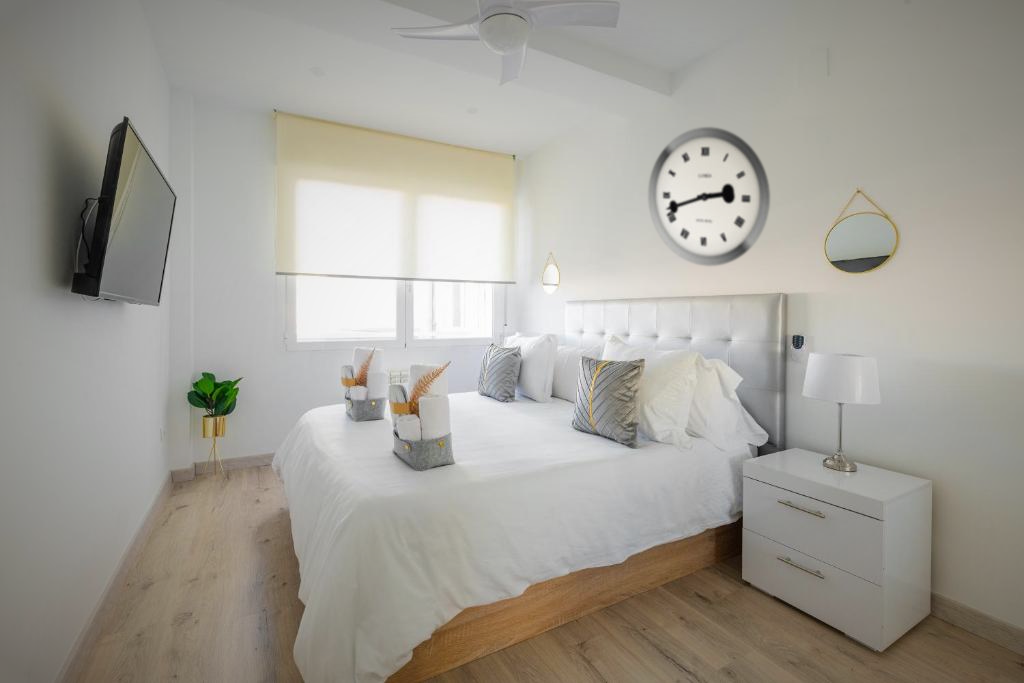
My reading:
2 h 42 min
